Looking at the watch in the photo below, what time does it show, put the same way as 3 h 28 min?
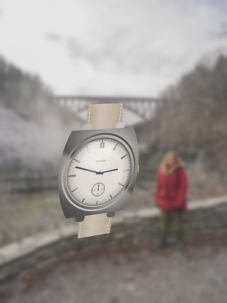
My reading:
2 h 48 min
